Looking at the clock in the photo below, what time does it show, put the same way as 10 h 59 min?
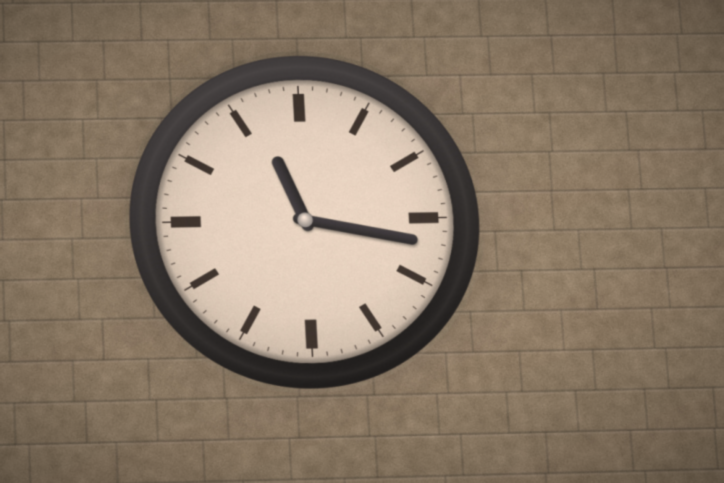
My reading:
11 h 17 min
